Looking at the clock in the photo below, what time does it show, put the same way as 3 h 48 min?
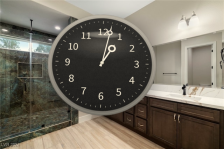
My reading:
1 h 02 min
